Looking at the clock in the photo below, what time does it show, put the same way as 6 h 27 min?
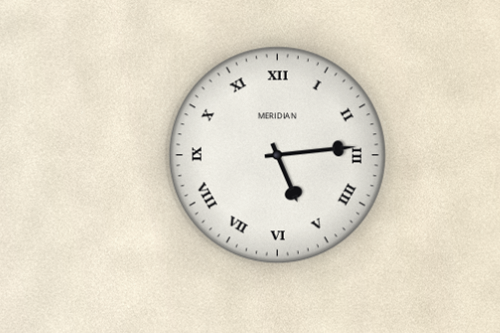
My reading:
5 h 14 min
